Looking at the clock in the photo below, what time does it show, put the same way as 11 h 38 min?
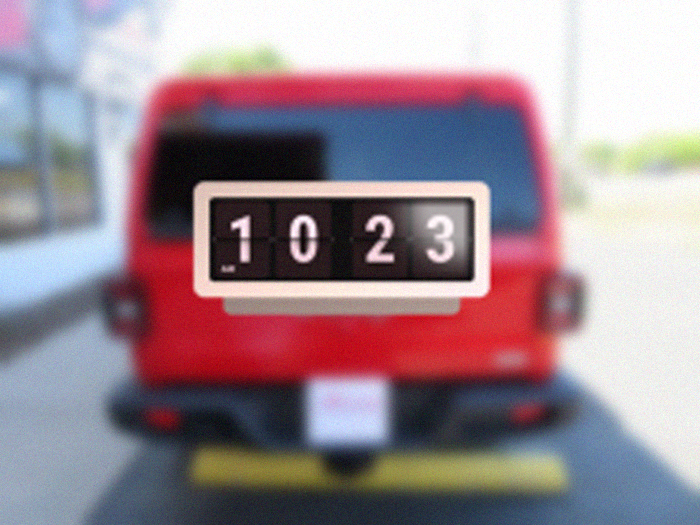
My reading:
10 h 23 min
